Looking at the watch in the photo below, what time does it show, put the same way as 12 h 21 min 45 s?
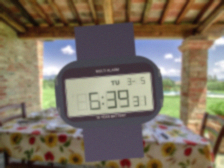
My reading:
6 h 39 min 31 s
